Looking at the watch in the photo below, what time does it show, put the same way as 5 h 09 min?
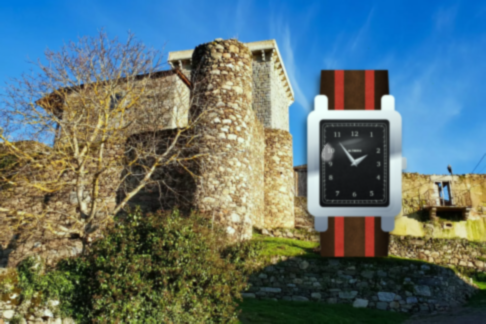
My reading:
1 h 54 min
